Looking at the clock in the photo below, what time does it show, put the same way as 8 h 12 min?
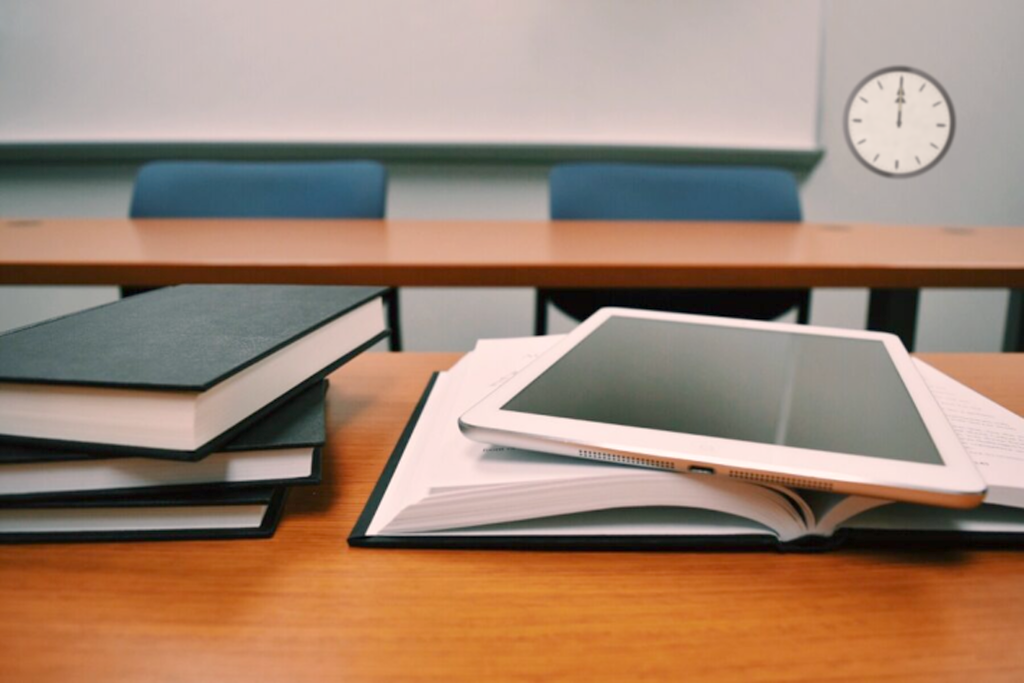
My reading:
12 h 00 min
